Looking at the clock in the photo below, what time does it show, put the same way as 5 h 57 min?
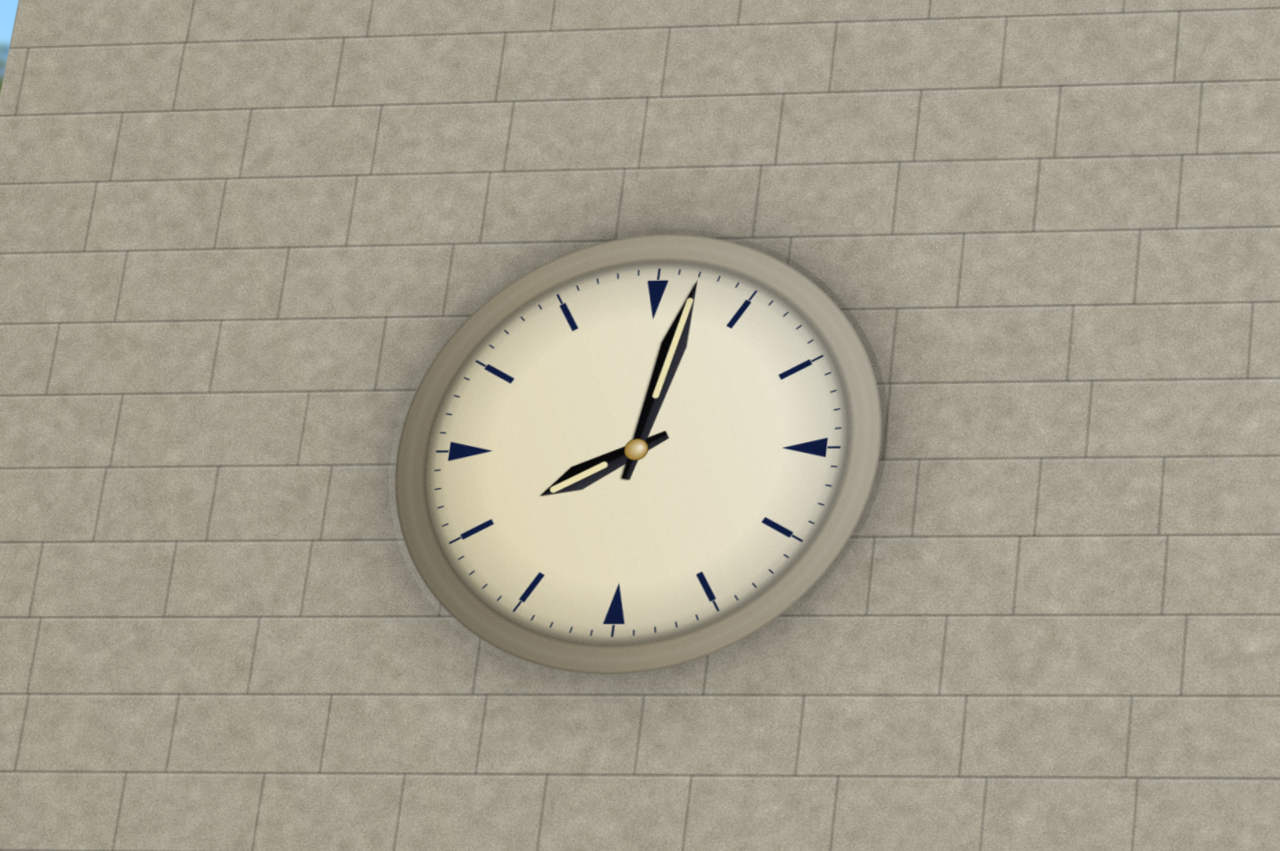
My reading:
8 h 02 min
